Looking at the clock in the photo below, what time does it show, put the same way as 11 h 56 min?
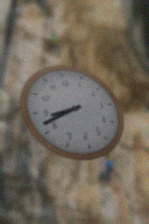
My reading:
8 h 42 min
